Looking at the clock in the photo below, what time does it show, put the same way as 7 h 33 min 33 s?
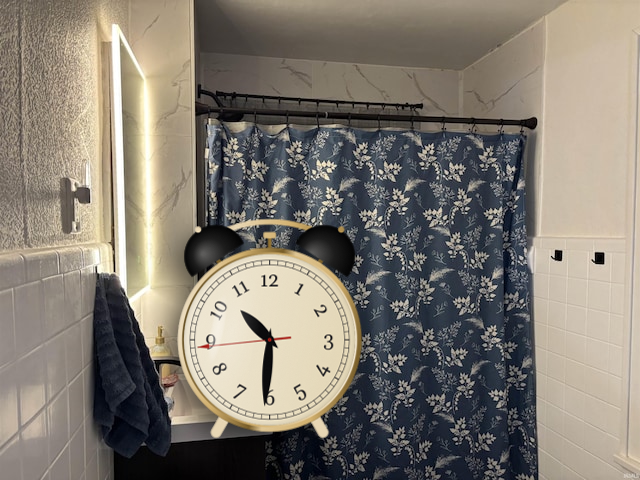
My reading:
10 h 30 min 44 s
